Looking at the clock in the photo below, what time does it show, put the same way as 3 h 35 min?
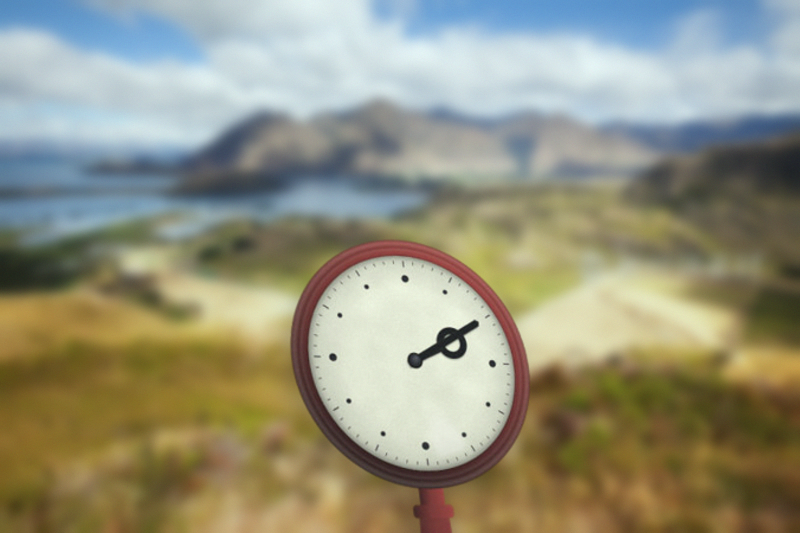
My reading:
2 h 10 min
